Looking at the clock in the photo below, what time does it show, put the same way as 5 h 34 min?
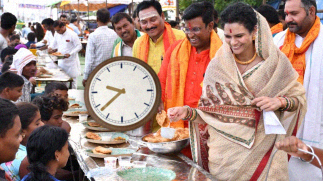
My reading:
9 h 38 min
